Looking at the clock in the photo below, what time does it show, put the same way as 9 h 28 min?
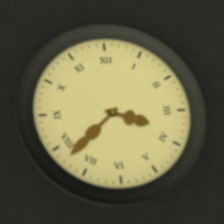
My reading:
3 h 38 min
